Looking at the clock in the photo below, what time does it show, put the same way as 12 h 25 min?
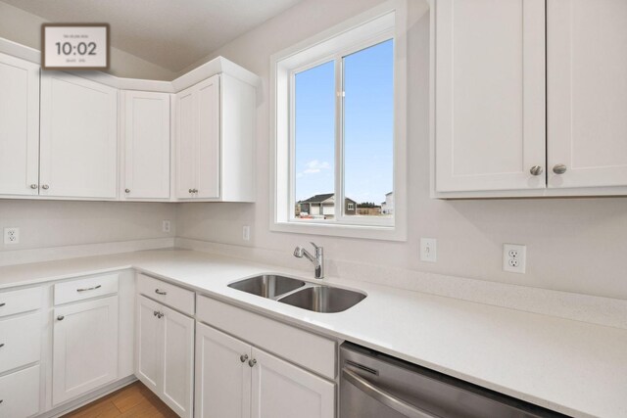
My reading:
10 h 02 min
